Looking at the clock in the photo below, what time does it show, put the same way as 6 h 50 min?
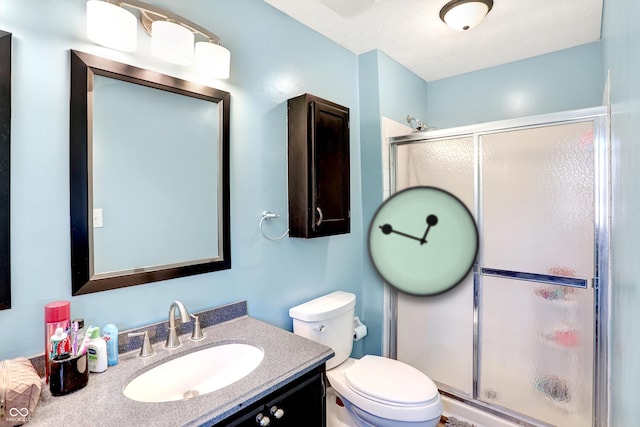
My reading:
12 h 48 min
